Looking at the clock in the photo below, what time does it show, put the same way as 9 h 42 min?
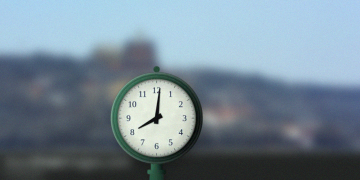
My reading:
8 h 01 min
